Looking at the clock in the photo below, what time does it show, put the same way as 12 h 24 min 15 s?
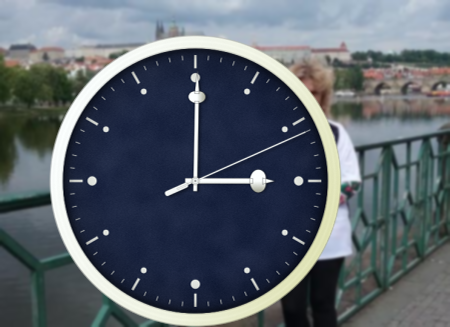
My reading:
3 h 00 min 11 s
